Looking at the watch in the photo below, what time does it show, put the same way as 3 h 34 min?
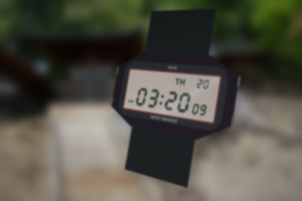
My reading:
3 h 20 min
